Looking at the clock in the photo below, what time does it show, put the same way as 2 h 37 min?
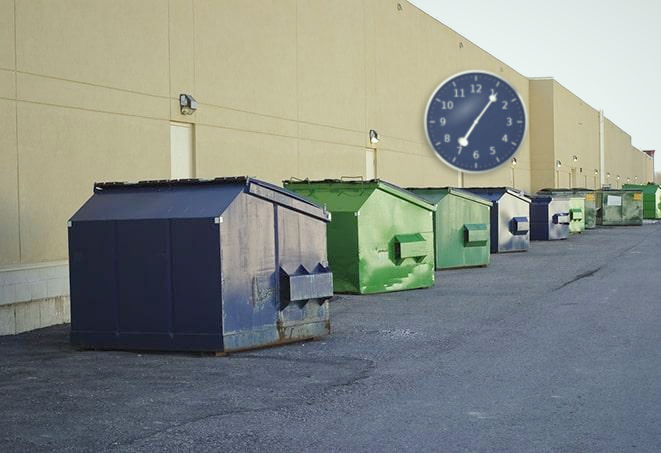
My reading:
7 h 06 min
